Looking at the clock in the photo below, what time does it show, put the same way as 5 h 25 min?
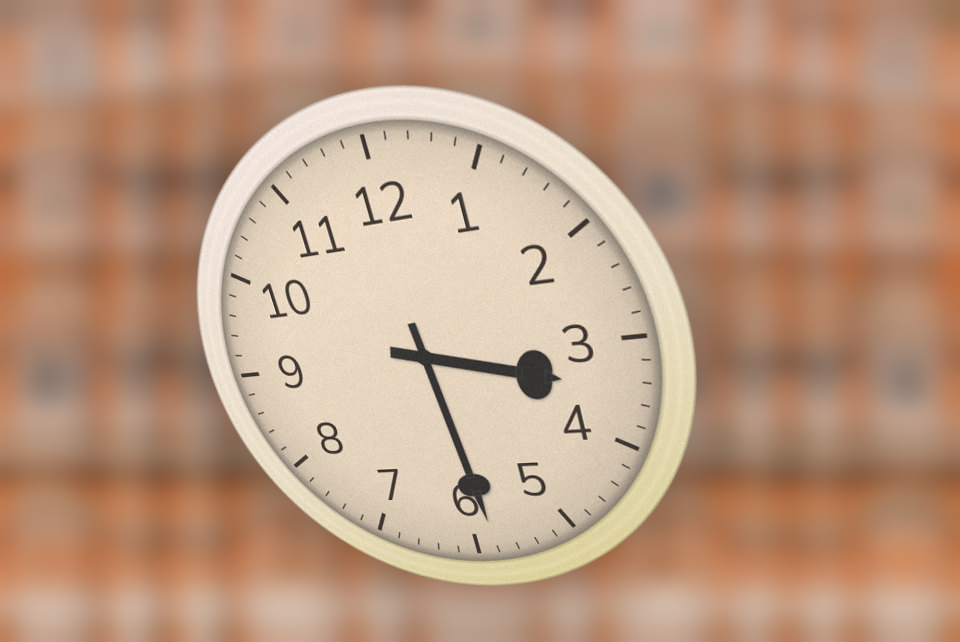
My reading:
3 h 29 min
